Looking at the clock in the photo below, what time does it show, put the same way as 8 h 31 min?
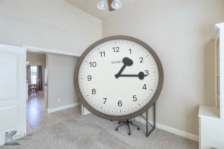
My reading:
1 h 16 min
